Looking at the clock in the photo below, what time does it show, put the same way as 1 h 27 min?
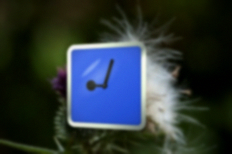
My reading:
9 h 03 min
